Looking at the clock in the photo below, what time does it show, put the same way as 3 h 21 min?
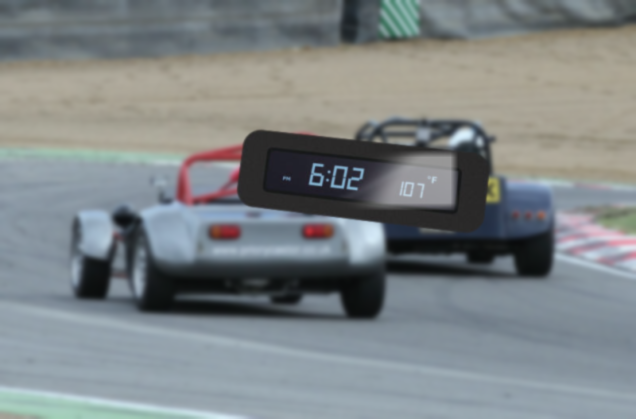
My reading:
6 h 02 min
